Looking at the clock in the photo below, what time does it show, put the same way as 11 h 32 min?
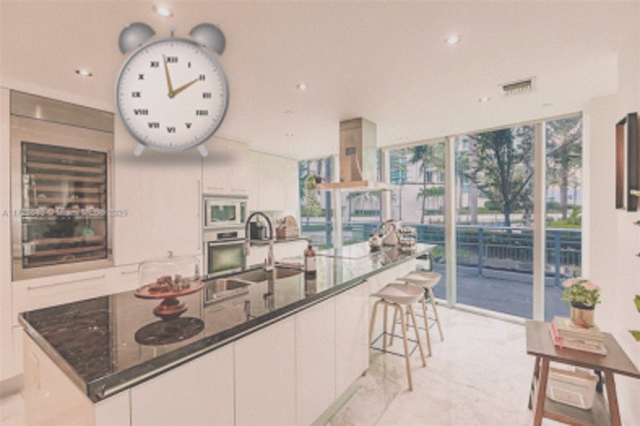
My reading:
1 h 58 min
